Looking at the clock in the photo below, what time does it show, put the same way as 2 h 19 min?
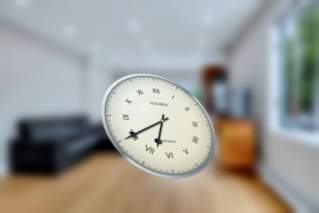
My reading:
6 h 40 min
